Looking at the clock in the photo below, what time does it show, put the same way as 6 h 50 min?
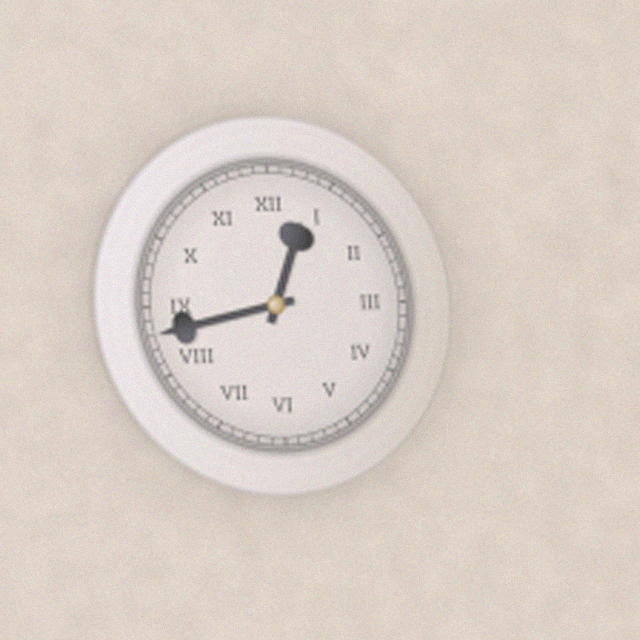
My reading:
12 h 43 min
